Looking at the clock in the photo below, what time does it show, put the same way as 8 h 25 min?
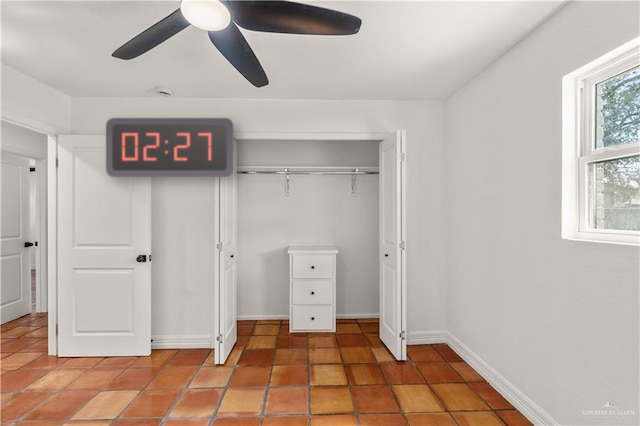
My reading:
2 h 27 min
